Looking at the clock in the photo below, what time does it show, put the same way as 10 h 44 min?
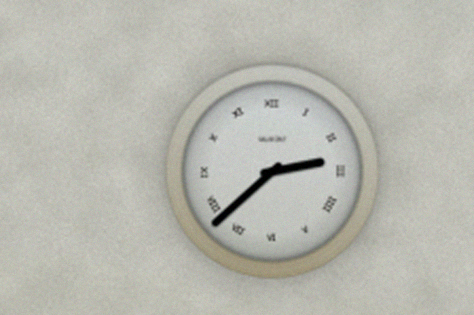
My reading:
2 h 38 min
